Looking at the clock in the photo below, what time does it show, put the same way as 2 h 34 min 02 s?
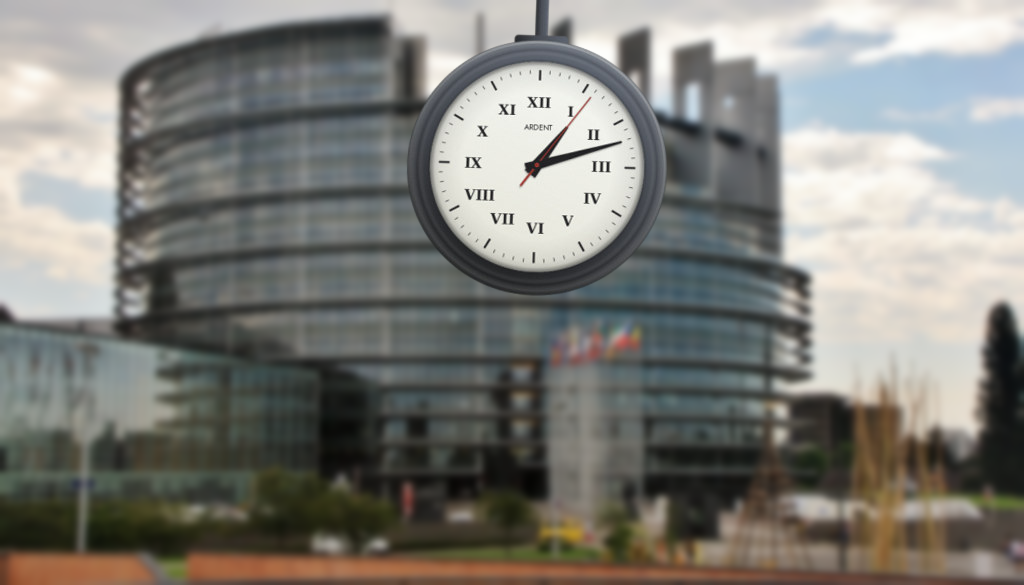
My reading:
1 h 12 min 06 s
